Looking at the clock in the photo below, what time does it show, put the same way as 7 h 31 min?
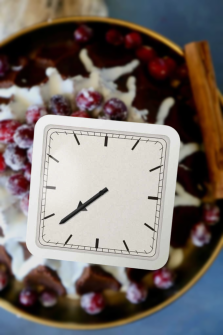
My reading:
7 h 38 min
